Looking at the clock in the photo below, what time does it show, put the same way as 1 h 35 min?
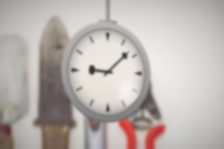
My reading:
9 h 08 min
